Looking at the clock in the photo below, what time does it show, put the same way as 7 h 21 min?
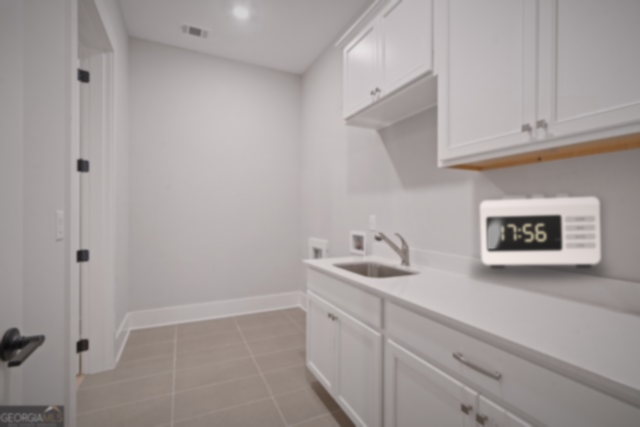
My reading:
17 h 56 min
